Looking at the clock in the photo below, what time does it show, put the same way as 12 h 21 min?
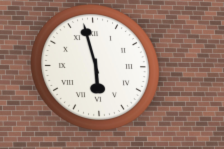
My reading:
5 h 58 min
